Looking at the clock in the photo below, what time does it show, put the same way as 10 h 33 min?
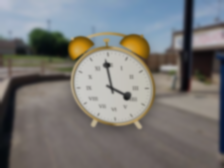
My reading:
3 h 59 min
